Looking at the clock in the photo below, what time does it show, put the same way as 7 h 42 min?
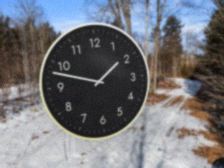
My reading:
1 h 48 min
